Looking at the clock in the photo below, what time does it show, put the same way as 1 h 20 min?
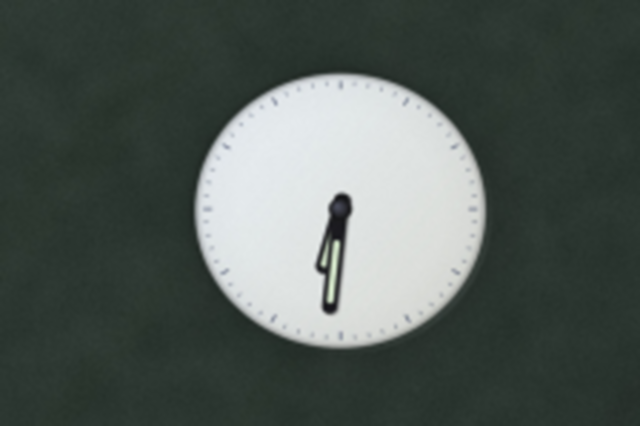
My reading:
6 h 31 min
